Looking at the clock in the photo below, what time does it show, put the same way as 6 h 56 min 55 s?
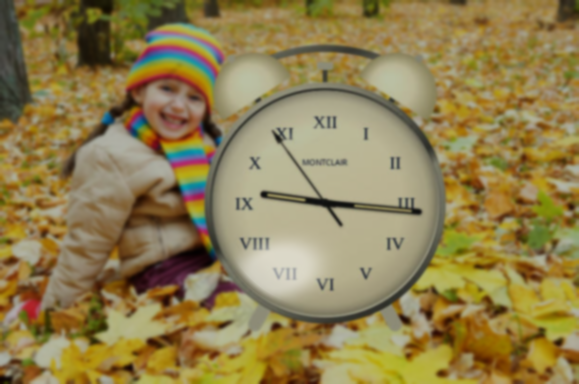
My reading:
9 h 15 min 54 s
